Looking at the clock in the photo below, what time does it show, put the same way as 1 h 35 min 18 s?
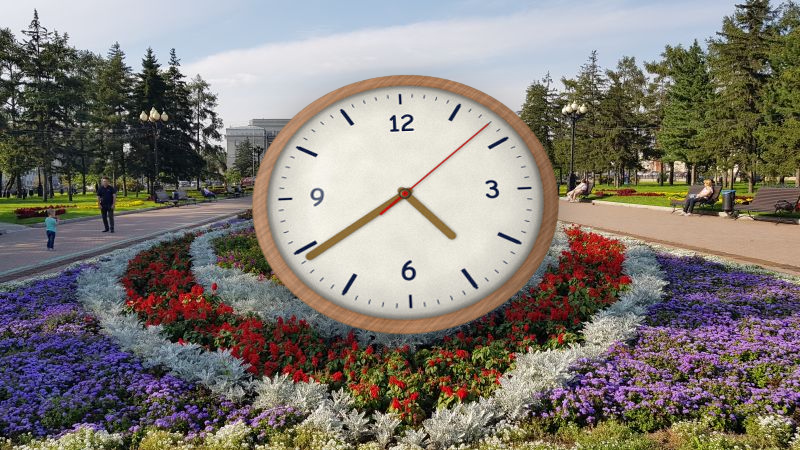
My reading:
4 h 39 min 08 s
